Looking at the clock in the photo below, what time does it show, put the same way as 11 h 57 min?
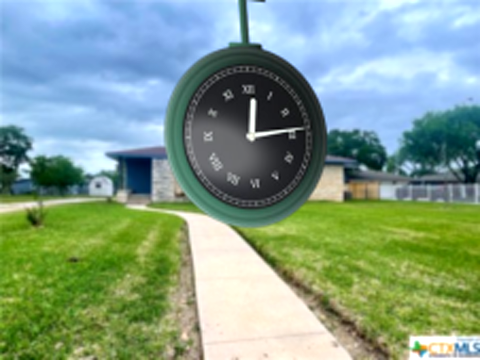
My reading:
12 h 14 min
